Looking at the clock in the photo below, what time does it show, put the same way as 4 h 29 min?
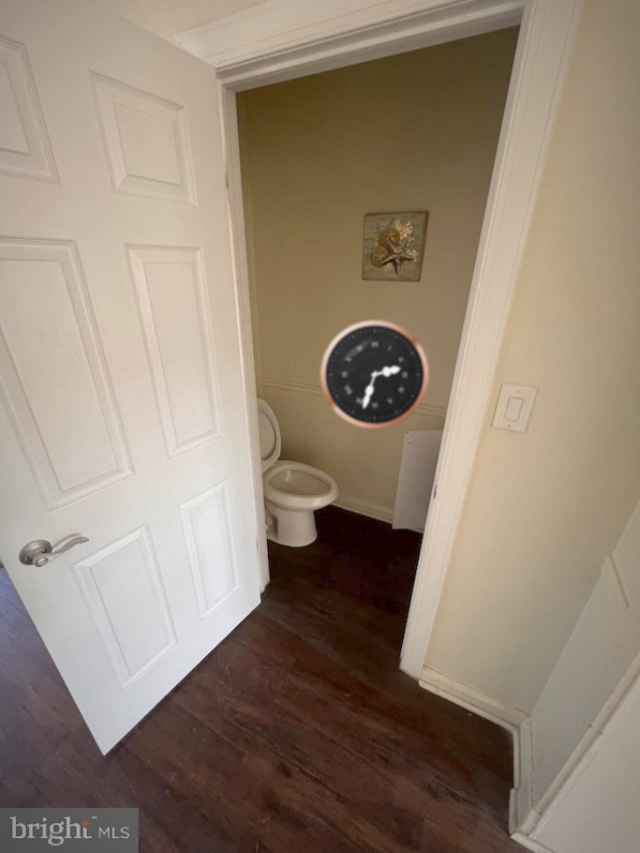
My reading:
2 h 33 min
